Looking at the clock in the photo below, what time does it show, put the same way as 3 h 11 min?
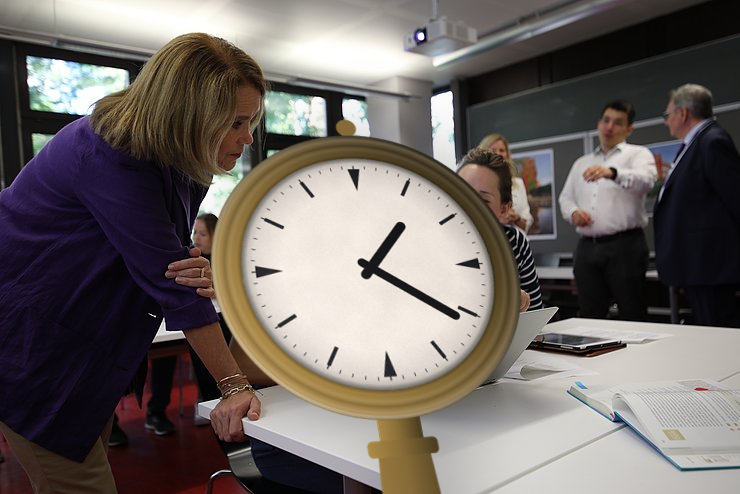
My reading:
1 h 21 min
